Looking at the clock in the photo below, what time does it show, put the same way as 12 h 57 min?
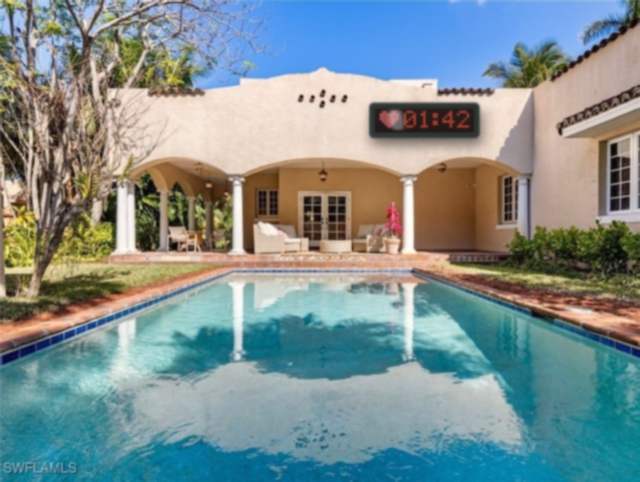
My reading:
1 h 42 min
